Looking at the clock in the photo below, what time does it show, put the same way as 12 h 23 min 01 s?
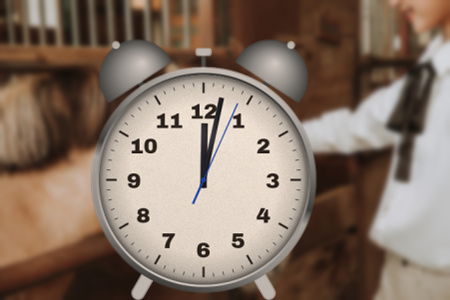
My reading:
12 h 02 min 04 s
